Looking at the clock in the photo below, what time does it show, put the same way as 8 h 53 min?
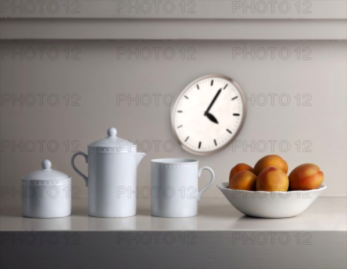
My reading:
4 h 04 min
